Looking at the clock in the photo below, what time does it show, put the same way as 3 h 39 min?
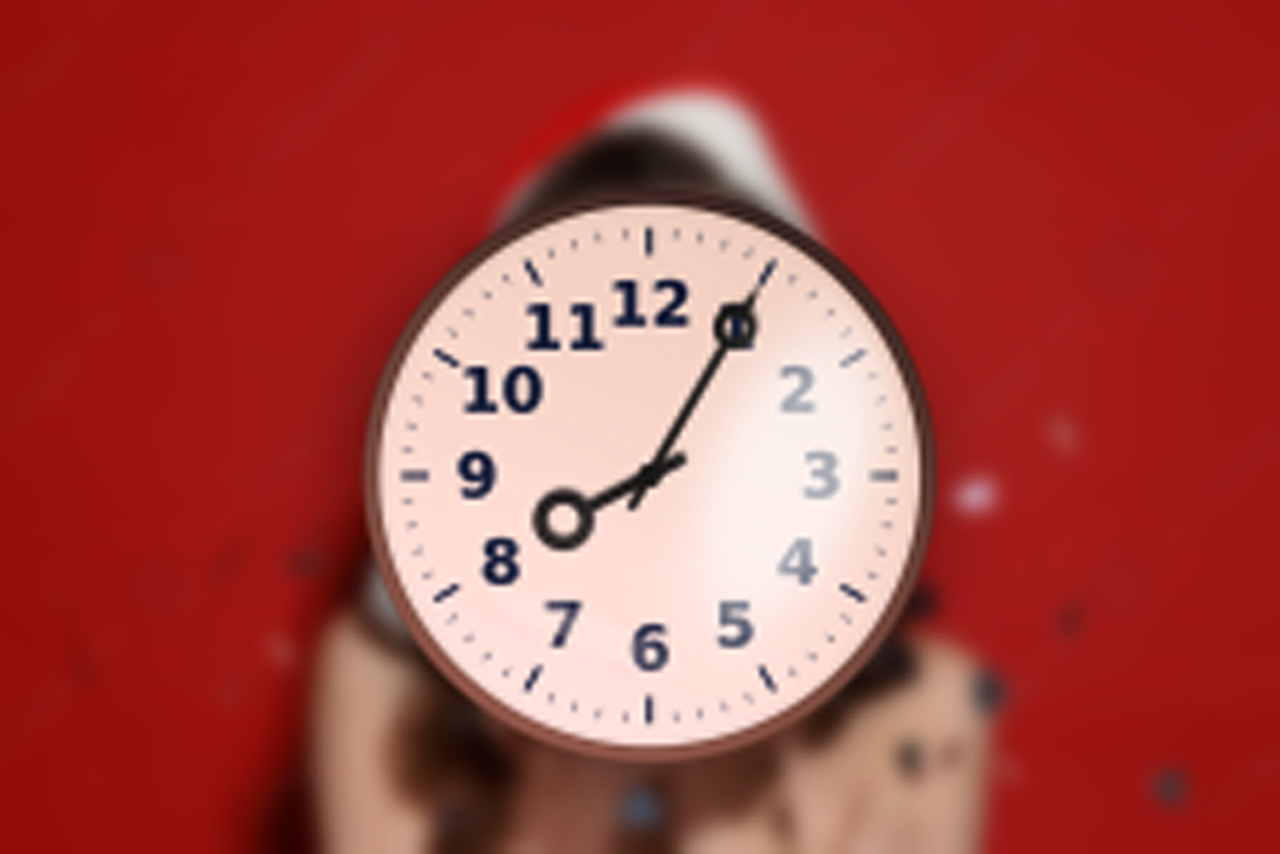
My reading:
8 h 05 min
